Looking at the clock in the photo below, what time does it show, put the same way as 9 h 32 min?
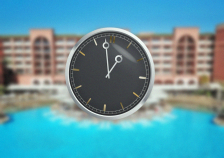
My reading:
12 h 58 min
